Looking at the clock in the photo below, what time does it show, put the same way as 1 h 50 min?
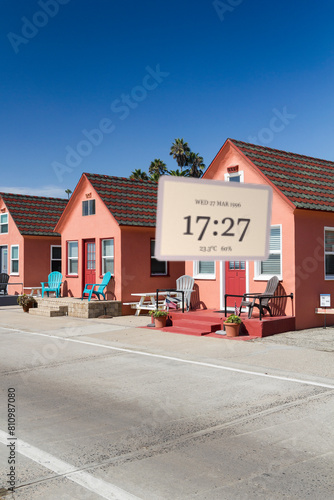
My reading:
17 h 27 min
